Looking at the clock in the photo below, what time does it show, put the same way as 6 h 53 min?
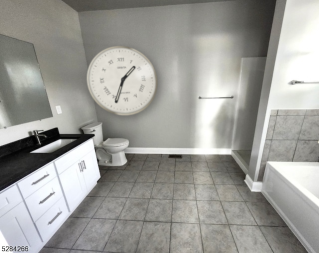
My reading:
1 h 34 min
